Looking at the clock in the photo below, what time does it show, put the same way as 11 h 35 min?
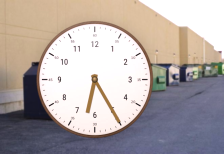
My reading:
6 h 25 min
